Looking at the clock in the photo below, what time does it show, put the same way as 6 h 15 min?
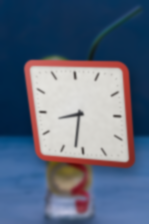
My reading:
8 h 32 min
